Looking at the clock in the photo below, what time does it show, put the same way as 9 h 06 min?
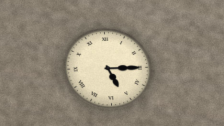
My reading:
5 h 15 min
